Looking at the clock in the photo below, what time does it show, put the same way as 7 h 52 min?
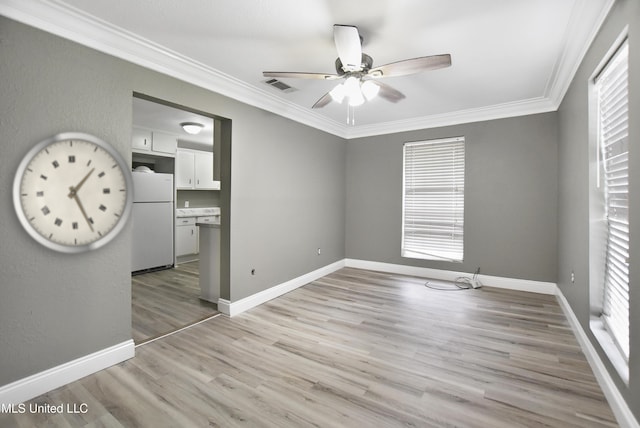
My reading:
1 h 26 min
